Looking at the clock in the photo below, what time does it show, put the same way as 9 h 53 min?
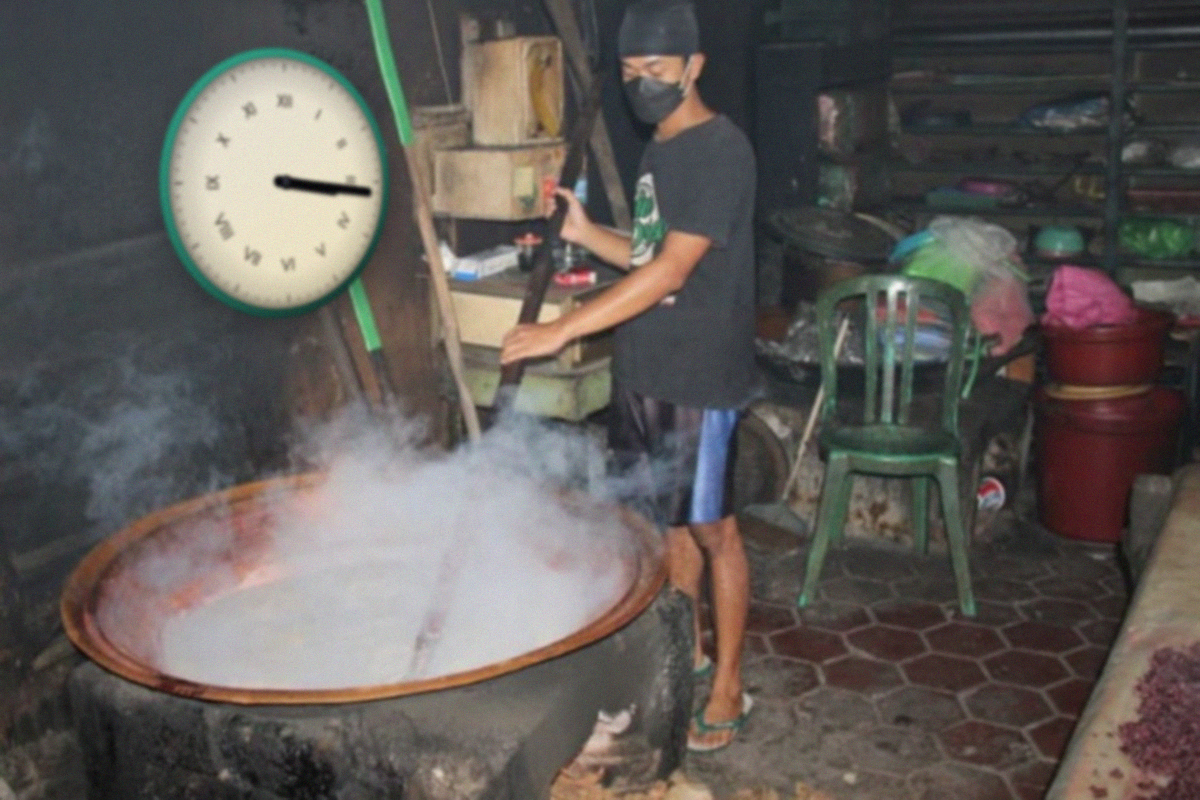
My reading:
3 h 16 min
